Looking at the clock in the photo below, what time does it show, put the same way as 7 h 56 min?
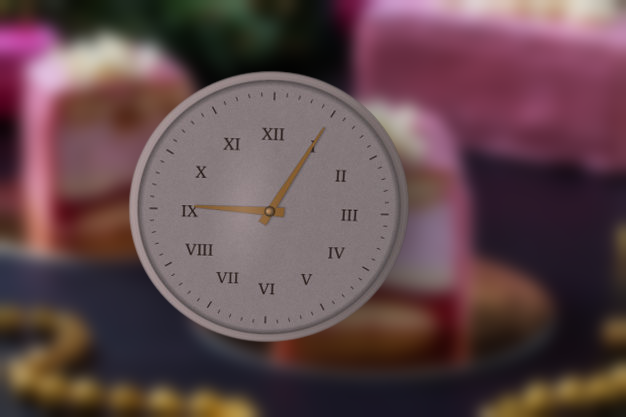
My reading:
9 h 05 min
